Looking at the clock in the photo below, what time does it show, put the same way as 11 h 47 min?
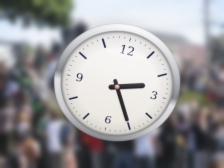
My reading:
2 h 25 min
